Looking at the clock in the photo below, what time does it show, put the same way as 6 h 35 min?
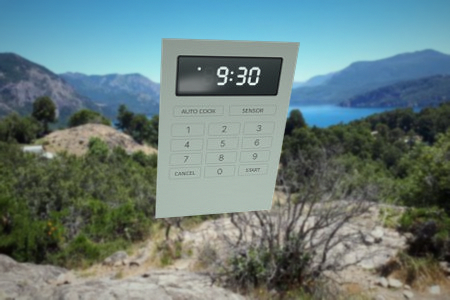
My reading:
9 h 30 min
